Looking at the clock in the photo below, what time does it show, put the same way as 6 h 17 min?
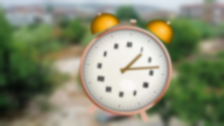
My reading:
1 h 13 min
